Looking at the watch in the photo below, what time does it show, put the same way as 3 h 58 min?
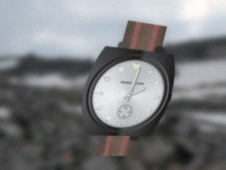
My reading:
2 h 01 min
